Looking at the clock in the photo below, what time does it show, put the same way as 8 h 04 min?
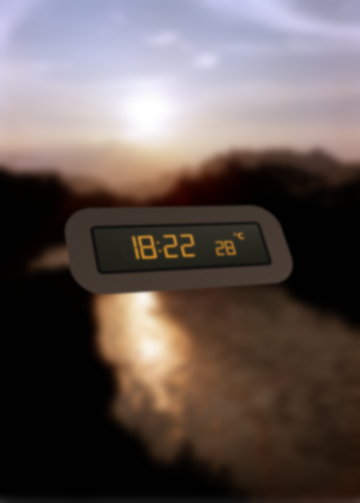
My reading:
18 h 22 min
